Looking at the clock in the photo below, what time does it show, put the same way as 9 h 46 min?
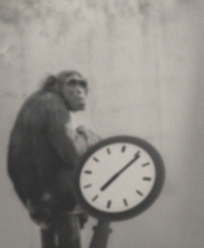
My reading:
7 h 06 min
